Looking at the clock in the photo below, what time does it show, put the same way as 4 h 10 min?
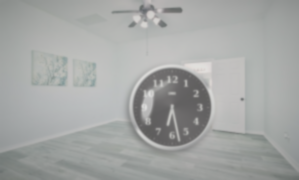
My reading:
6 h 28 min
